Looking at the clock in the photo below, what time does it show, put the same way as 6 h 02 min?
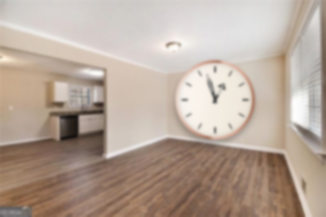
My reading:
12 h 57 min
